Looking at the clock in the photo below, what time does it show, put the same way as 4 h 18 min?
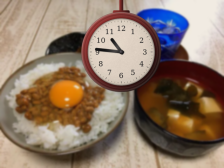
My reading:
10 h 46 min
